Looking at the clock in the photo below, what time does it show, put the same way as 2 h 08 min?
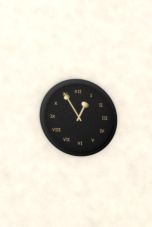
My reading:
12 h 55 min
